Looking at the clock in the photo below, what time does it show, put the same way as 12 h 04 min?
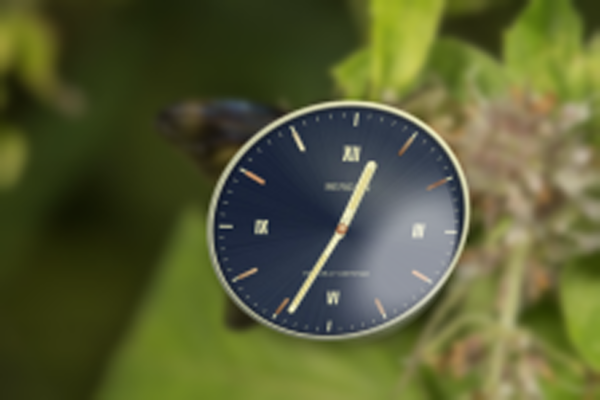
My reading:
12 h 34 min
